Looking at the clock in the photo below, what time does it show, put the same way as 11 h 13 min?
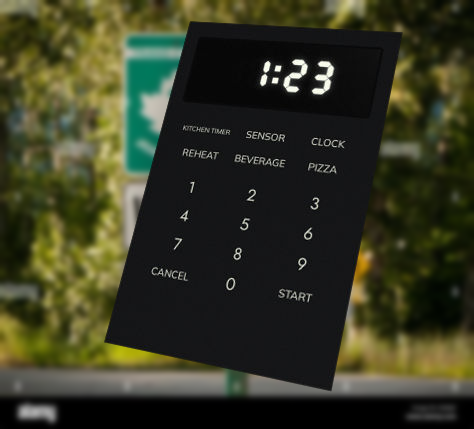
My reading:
1 h 23 min
